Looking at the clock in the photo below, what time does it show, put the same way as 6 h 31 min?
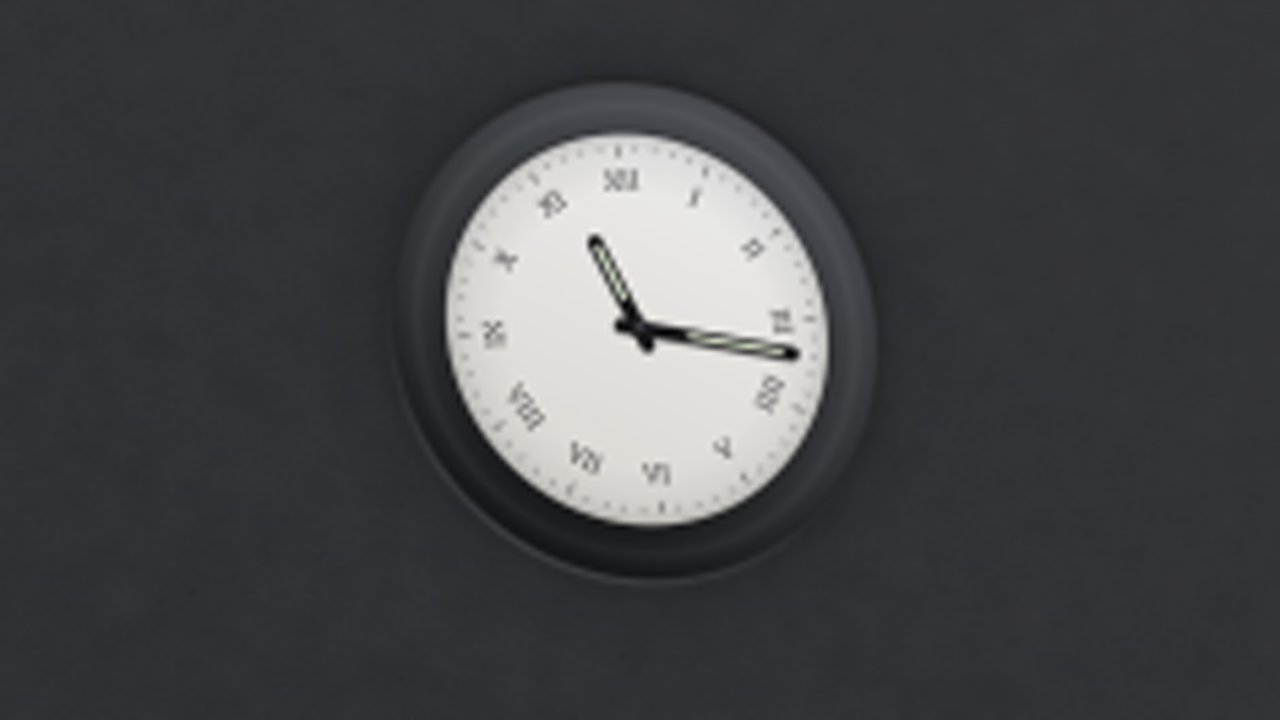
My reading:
11 h 17 min
